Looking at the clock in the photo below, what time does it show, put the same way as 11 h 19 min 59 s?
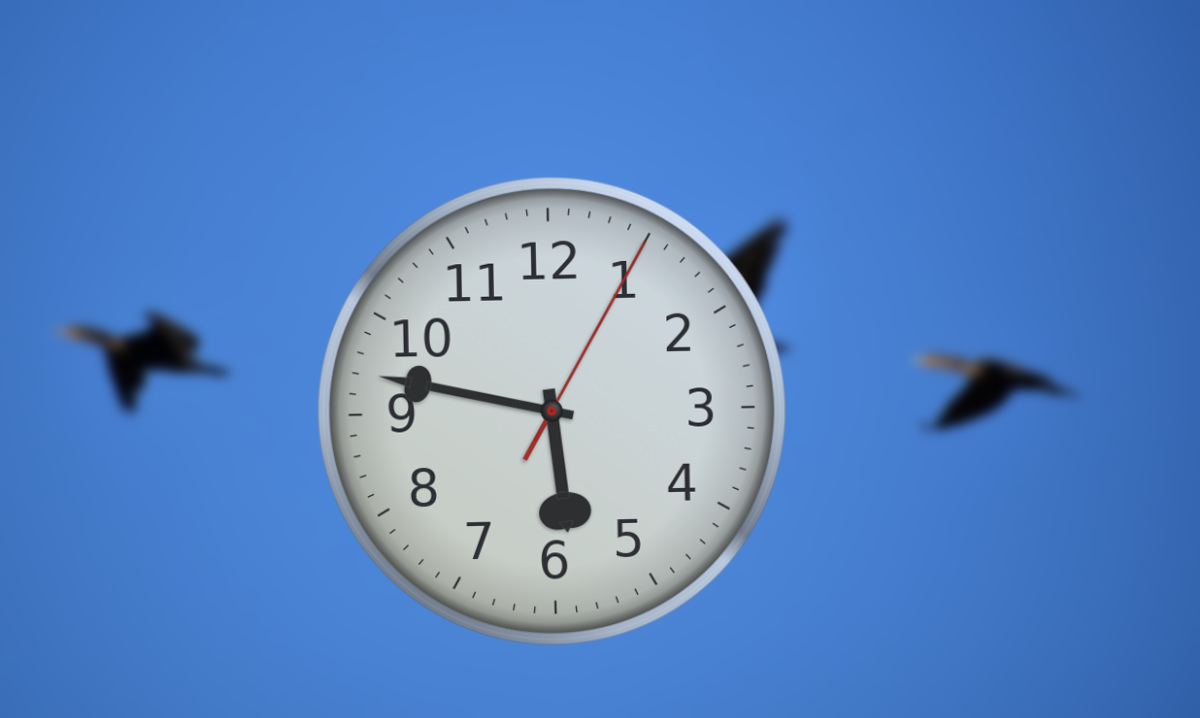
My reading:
5 h 47 min 05 s
